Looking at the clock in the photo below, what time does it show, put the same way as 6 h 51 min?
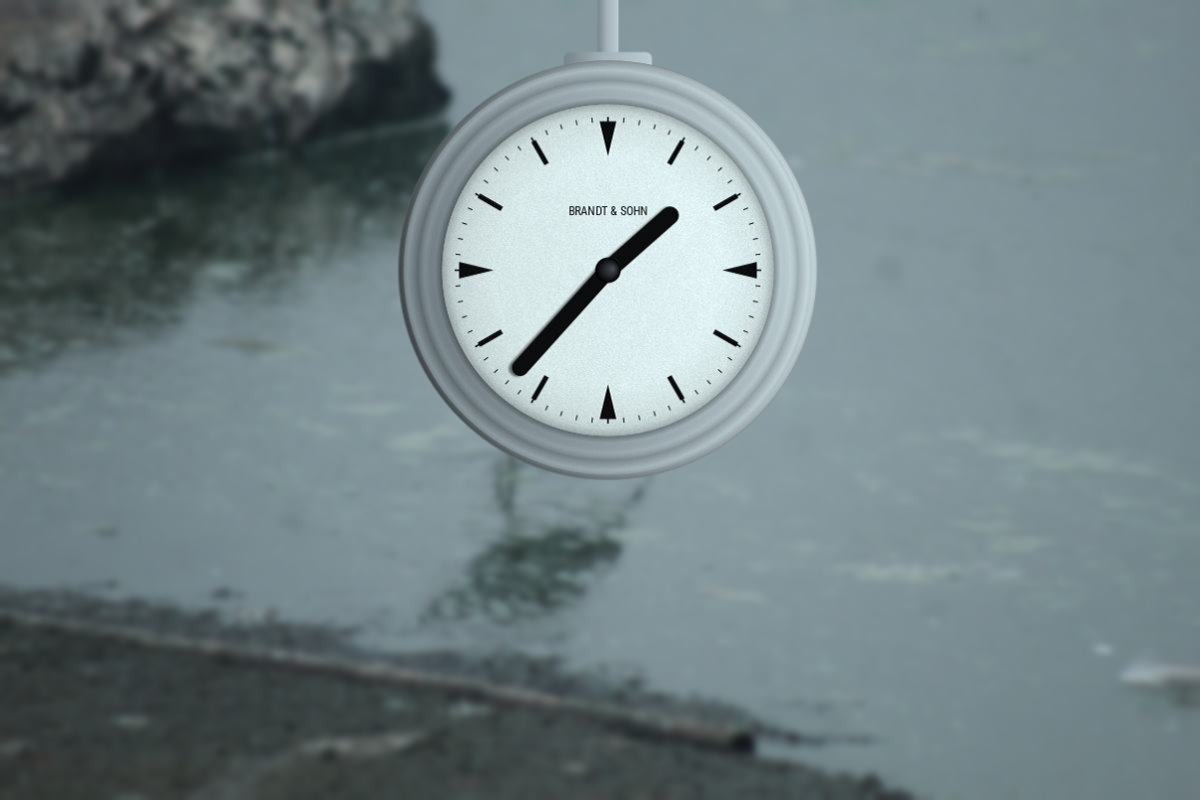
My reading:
1 h 37 min
